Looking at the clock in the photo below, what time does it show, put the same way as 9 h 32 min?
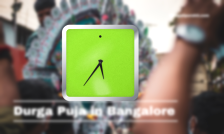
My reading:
5 h 36 min
